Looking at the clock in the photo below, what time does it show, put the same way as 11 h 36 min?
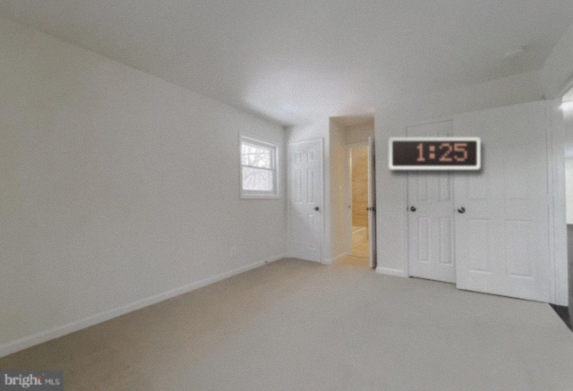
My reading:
1 h 25 min
